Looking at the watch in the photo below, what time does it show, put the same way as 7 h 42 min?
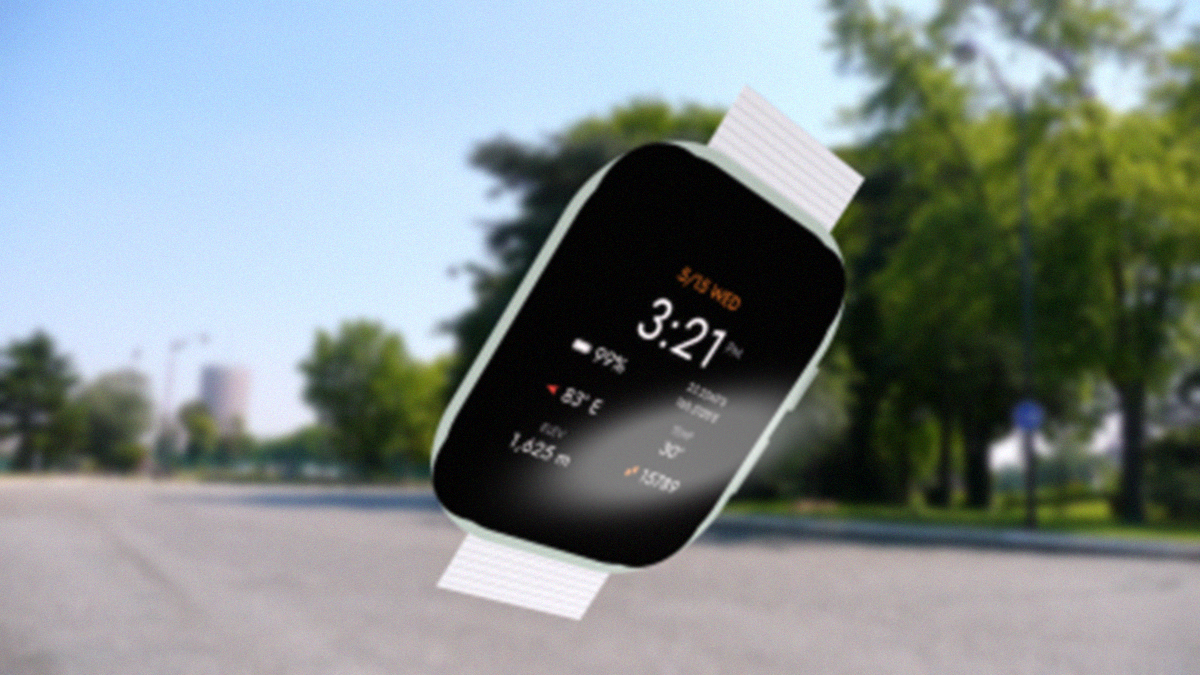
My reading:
3 h 21 min
